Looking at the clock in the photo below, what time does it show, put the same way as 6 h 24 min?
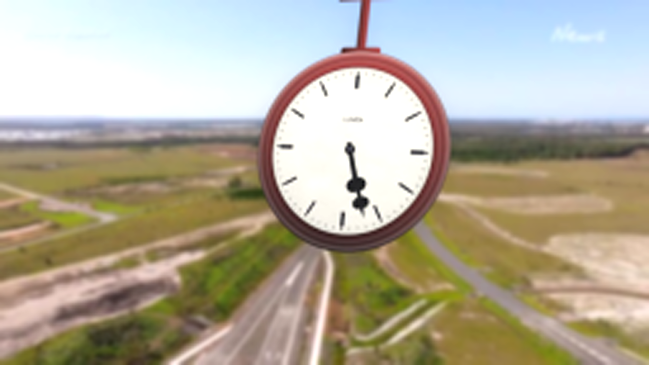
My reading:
5 h 27 min
